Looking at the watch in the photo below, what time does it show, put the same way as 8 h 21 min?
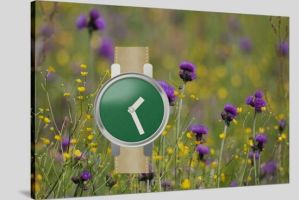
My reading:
1 h 26 min
